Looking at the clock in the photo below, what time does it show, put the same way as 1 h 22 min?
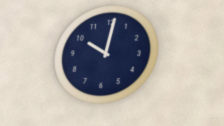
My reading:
10 h 01 min
